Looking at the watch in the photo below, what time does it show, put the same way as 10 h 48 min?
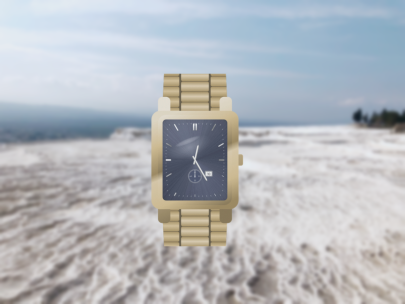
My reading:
12 h 25 min
